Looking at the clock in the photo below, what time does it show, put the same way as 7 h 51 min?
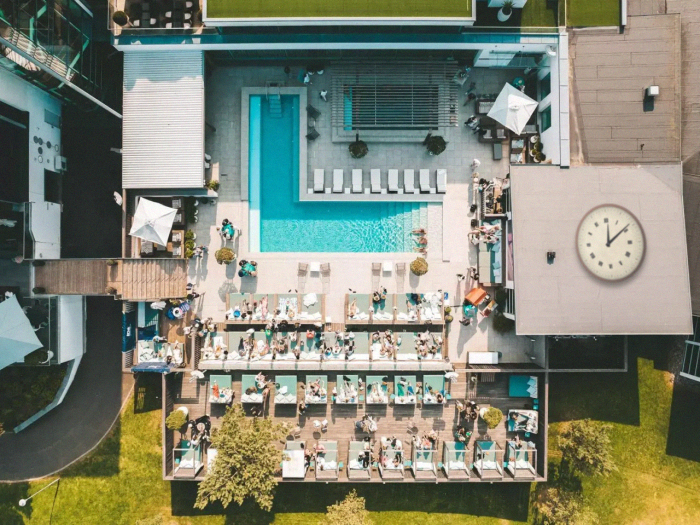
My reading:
12 h 09 min
